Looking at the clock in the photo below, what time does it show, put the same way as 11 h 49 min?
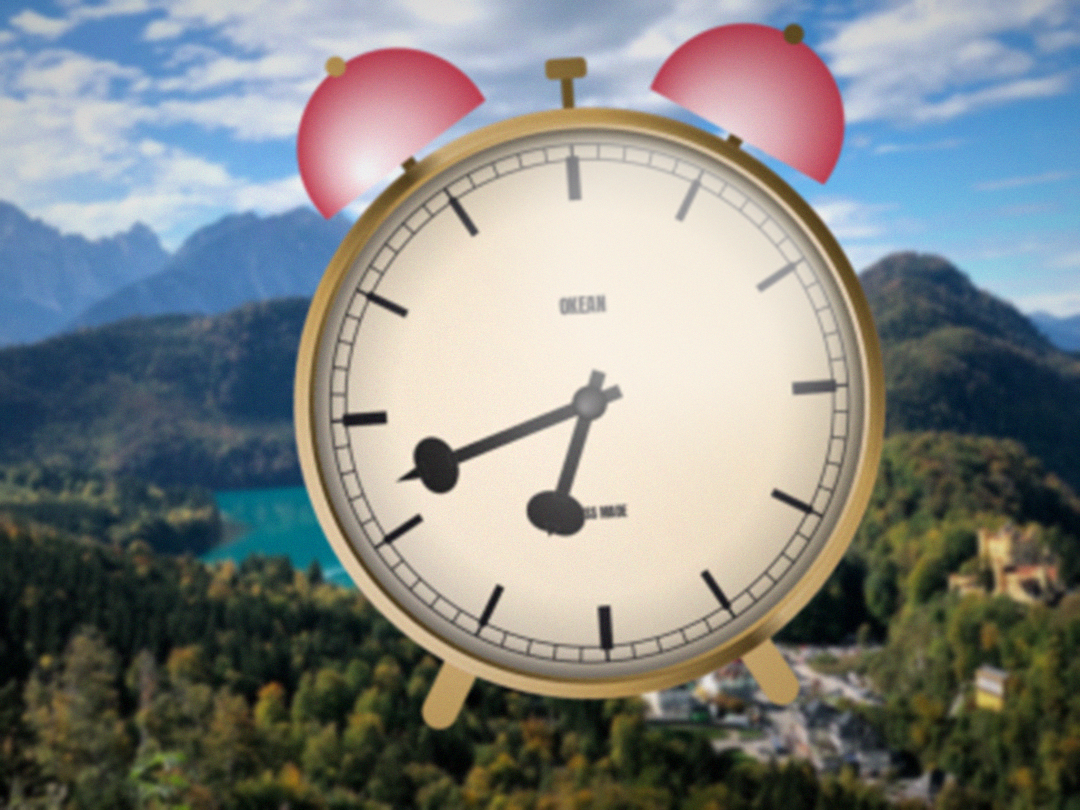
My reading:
6 h 42 min
